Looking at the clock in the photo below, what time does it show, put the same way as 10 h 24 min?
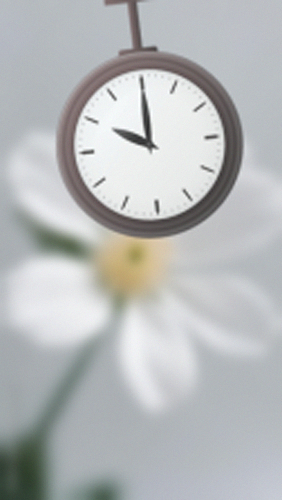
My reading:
10 h 00 min
